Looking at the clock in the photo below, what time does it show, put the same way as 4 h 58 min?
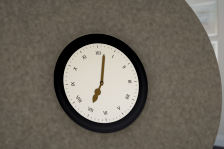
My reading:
7 h 02 min
